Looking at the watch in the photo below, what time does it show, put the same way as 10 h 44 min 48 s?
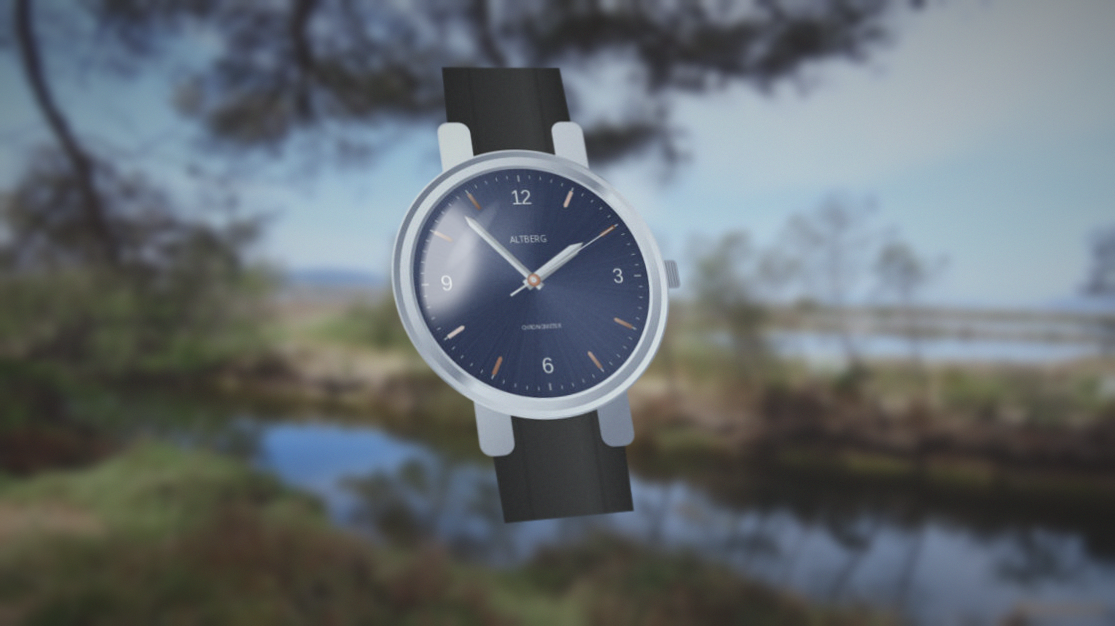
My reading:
1 h 53 min 10 s
